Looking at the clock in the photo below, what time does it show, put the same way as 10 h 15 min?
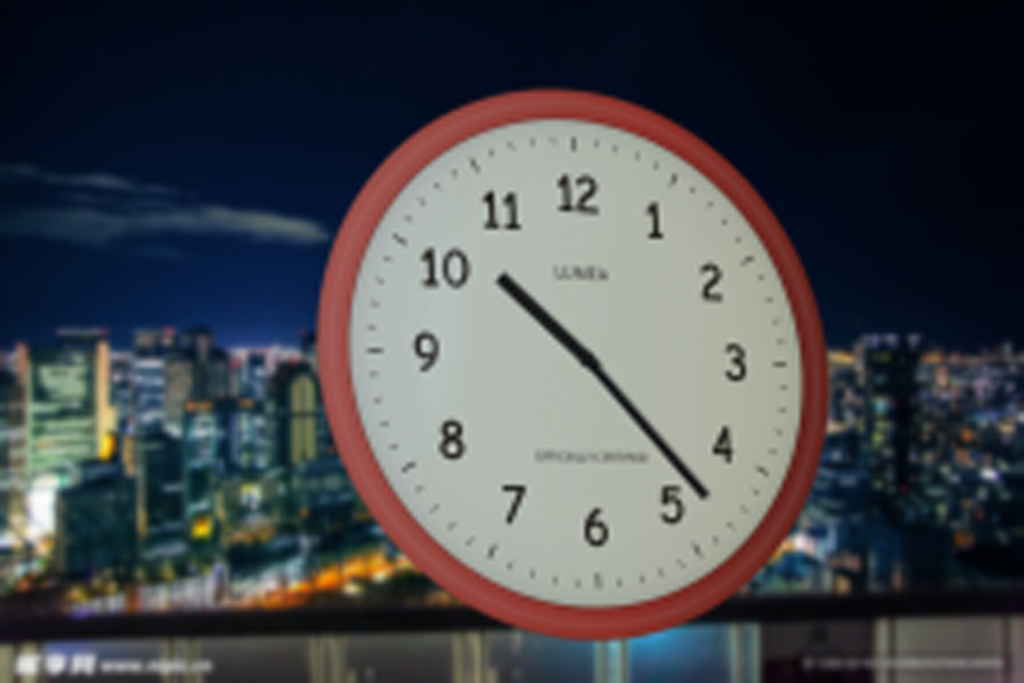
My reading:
10 h 23 min
